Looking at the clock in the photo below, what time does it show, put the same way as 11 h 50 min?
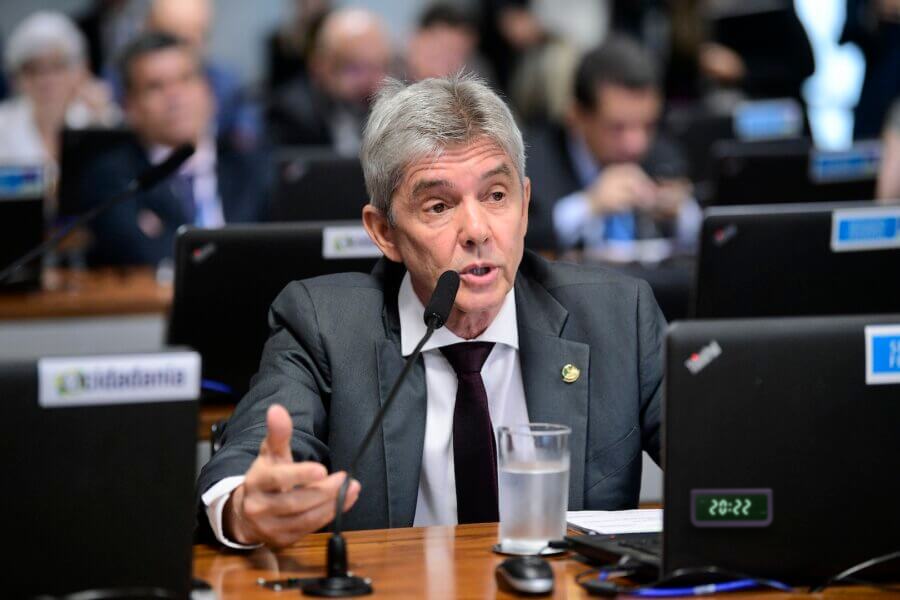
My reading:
20 h 22 min
